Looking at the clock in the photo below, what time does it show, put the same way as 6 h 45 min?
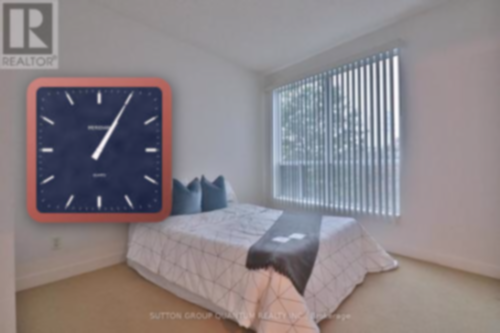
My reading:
1 h 05 min
